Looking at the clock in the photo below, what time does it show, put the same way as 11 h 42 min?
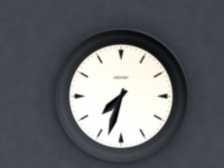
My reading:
7 h 33 min
